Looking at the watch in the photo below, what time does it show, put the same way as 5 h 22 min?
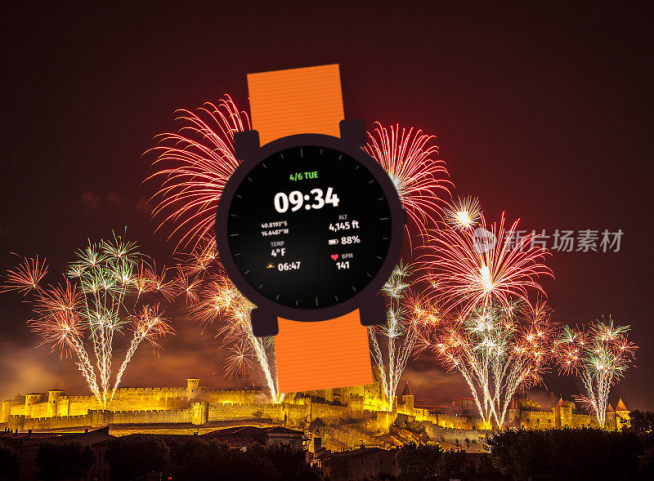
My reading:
9 h 34 min
